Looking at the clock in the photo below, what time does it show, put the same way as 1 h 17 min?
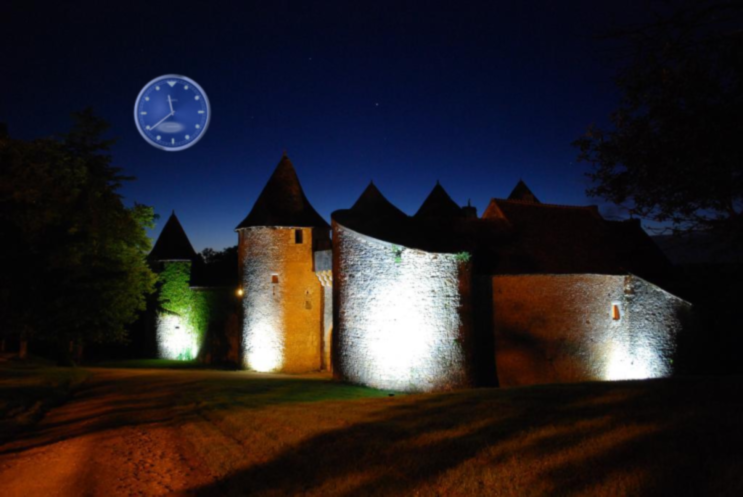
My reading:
11 h 39 min
